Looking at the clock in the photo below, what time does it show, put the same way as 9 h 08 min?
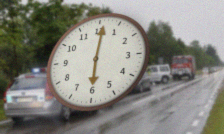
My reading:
6 h 01 min
